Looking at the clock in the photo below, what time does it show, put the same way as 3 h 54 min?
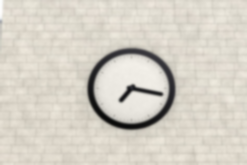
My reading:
7 h 17 min
